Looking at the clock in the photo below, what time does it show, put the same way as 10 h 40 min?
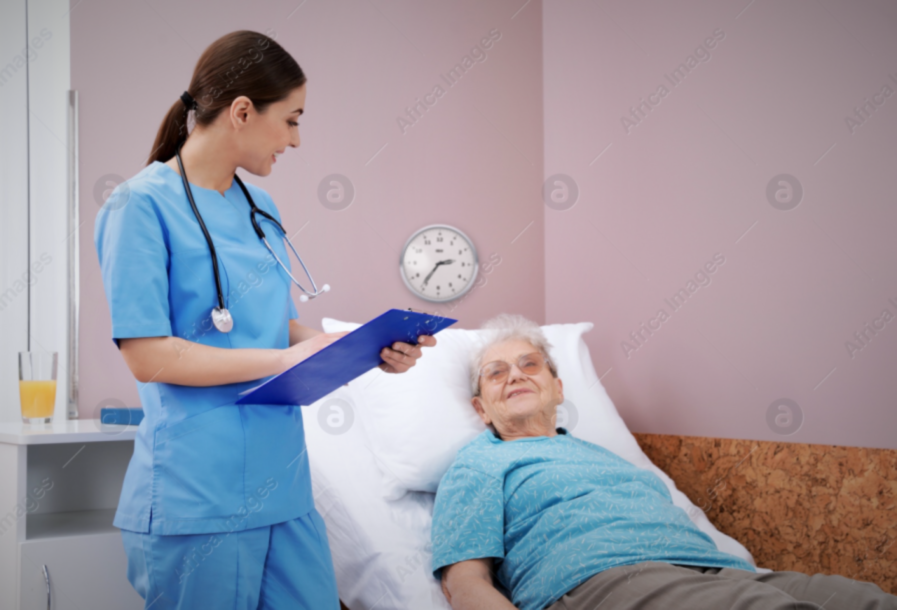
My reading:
2 h 36 min
